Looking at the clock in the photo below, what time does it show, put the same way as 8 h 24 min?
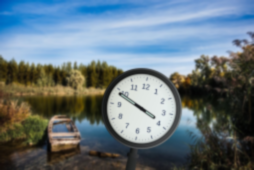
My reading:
3 h 49 min
